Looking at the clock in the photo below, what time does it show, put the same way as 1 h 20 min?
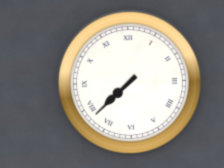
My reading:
7 h 38 min
